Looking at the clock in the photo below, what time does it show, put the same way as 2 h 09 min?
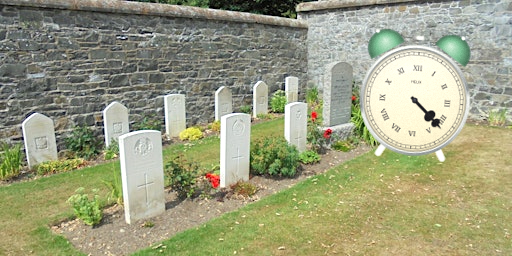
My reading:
4 h 22 min
